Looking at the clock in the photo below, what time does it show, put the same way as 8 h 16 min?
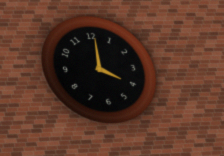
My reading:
4 h 01 min
